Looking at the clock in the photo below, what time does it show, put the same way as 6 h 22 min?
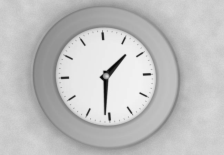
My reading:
1 h 31 min
